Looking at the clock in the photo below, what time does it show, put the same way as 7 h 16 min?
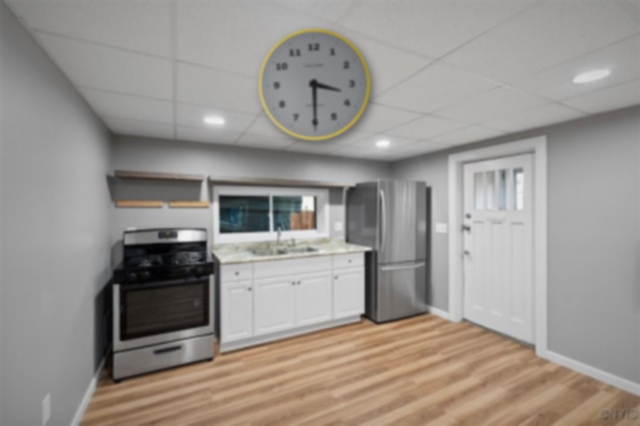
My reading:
3 h 30 min
